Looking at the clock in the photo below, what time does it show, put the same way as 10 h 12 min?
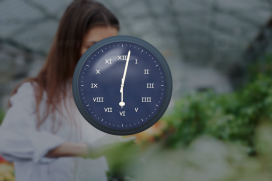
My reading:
6 h 02 min
